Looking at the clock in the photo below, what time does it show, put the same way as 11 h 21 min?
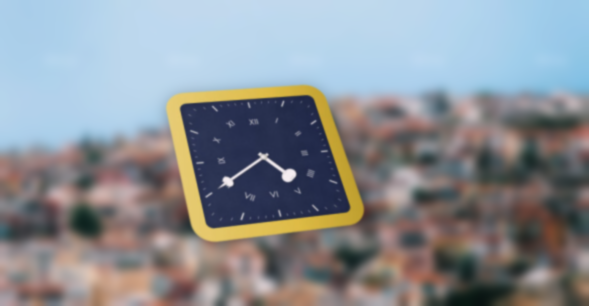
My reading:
4 h 40 min
